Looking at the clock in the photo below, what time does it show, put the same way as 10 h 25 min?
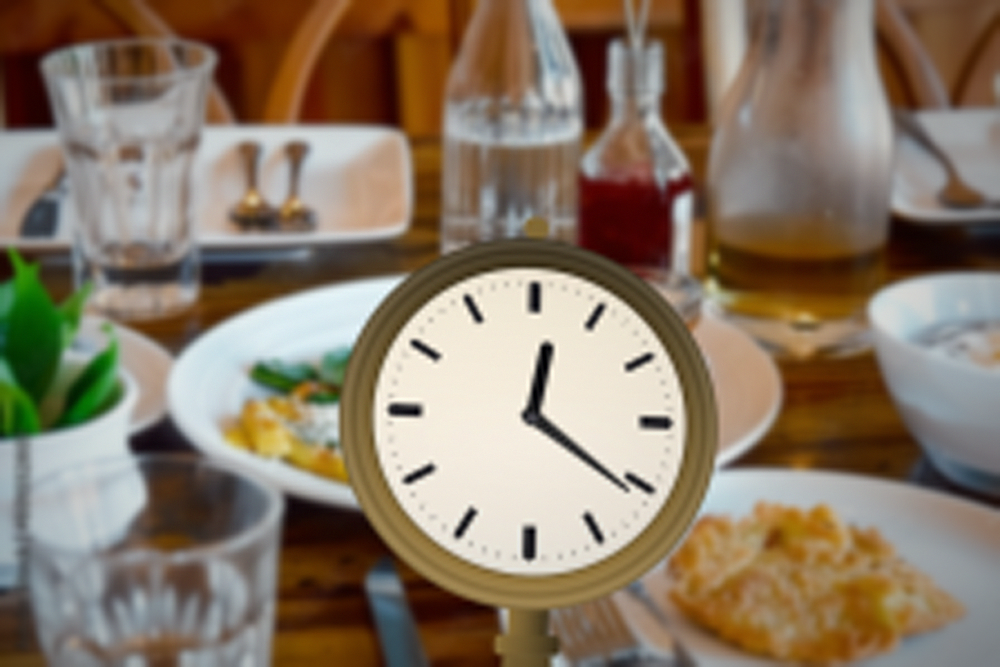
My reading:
12 h 21 min
